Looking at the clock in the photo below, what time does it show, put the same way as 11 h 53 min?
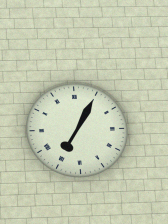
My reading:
7 h 05 min
